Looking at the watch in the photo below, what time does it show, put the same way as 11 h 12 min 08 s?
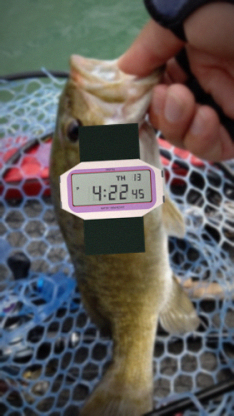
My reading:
4 h 22 min 45 s
